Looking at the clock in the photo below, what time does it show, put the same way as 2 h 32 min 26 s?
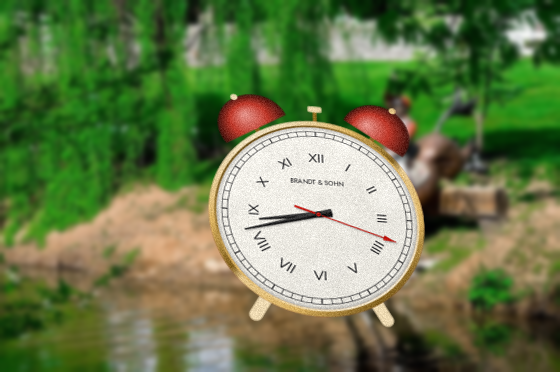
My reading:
8 h 42 min 18 s
